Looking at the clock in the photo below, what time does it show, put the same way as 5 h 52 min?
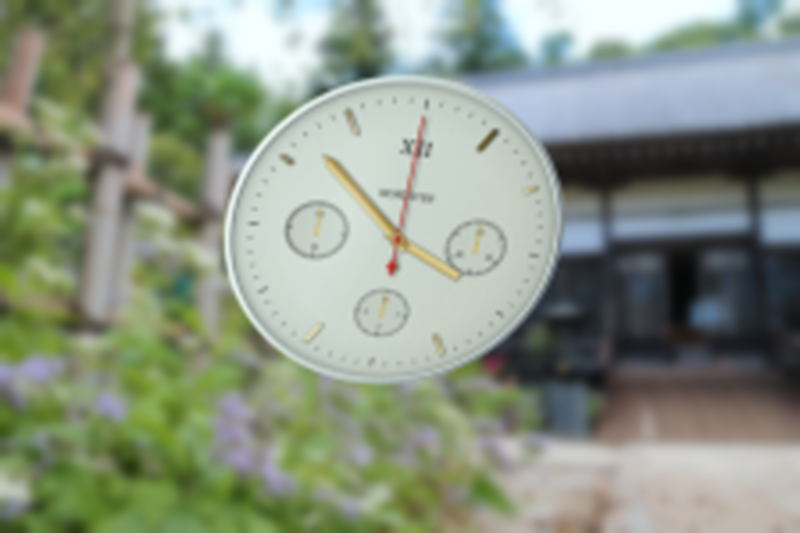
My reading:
3 h 52 min
